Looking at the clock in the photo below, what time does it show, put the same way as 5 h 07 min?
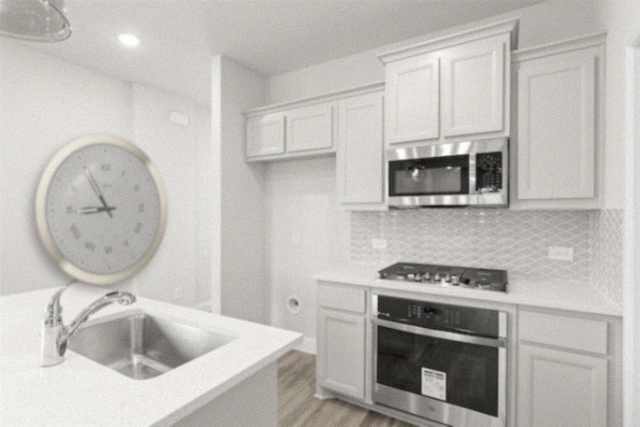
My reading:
8 h 55 min
